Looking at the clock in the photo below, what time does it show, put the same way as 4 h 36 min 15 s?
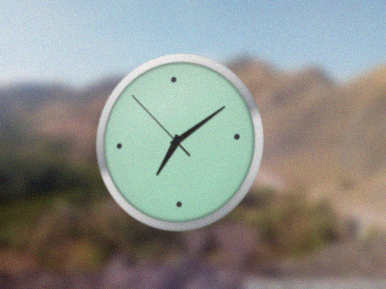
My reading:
7 h 09 min 53 s
